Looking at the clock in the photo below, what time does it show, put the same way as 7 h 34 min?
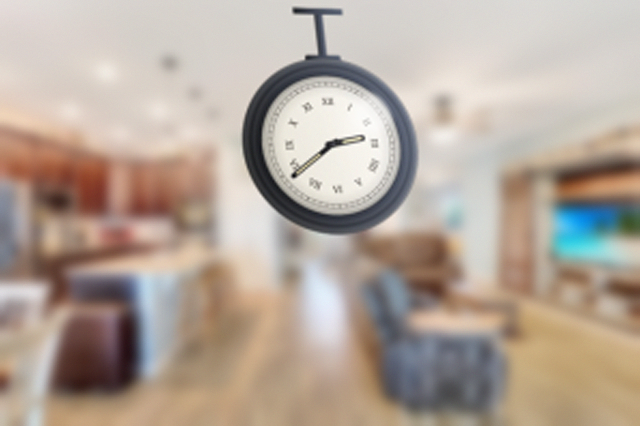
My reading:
2 h 39 min
